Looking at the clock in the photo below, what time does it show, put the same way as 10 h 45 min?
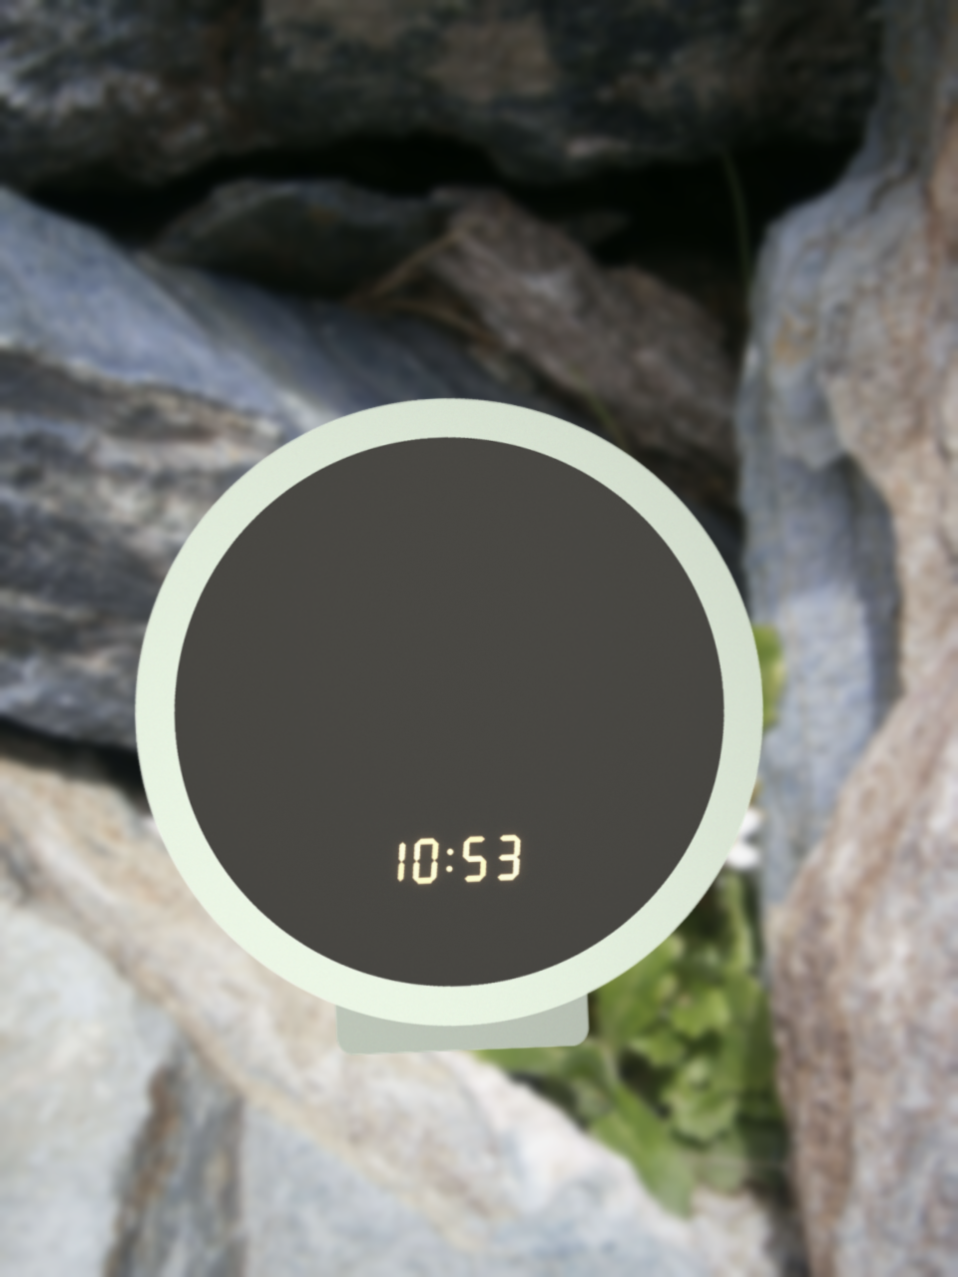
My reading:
10 h 53 min
